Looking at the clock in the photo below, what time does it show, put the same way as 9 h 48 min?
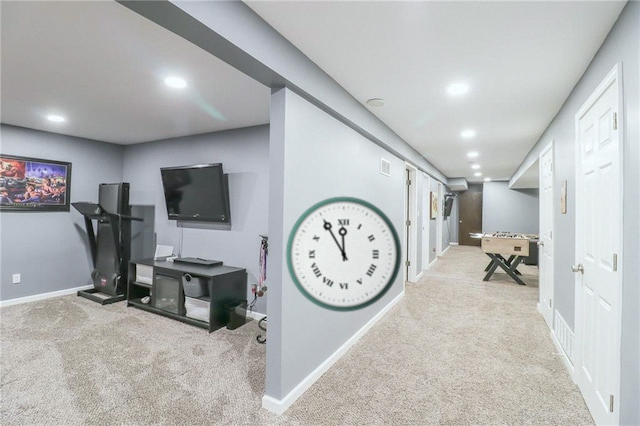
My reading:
11 h 55 min
